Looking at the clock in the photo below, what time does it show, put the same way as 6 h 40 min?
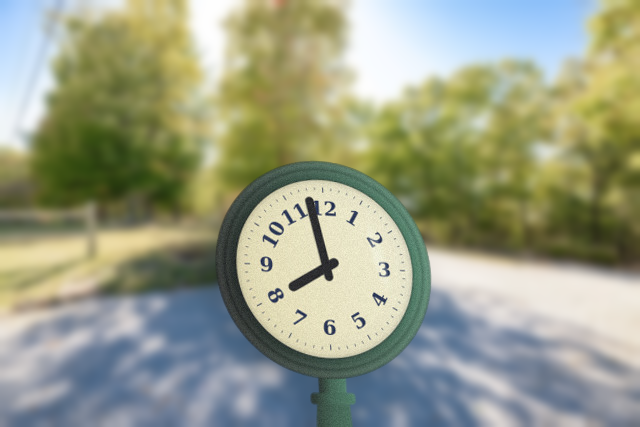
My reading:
7 h 58 min
